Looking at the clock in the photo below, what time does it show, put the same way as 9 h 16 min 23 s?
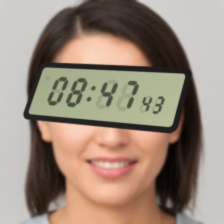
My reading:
8 h 47 min 43 s
